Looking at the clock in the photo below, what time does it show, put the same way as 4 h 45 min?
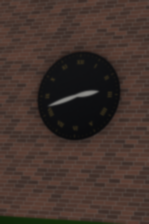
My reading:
2 h 42 min
